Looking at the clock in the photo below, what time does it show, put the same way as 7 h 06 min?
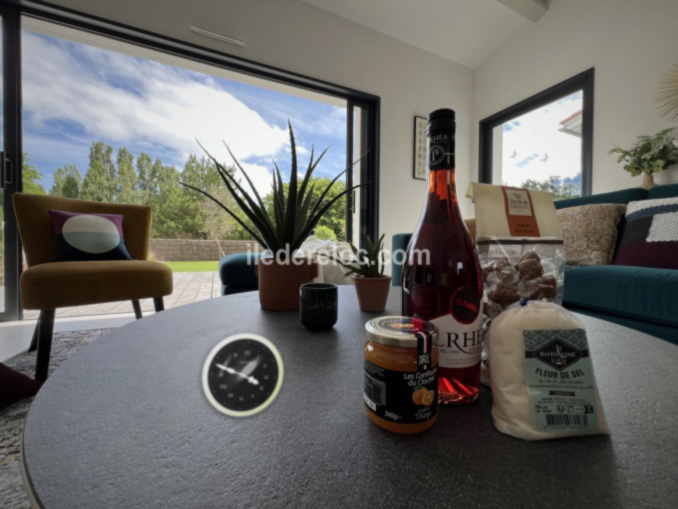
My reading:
3 h 48 min
